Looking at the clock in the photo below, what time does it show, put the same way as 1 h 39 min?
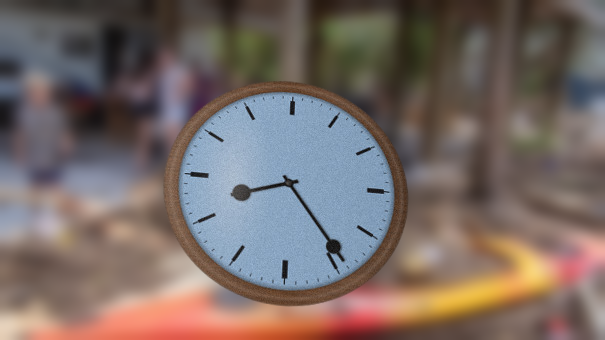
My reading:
8 h 24 min
